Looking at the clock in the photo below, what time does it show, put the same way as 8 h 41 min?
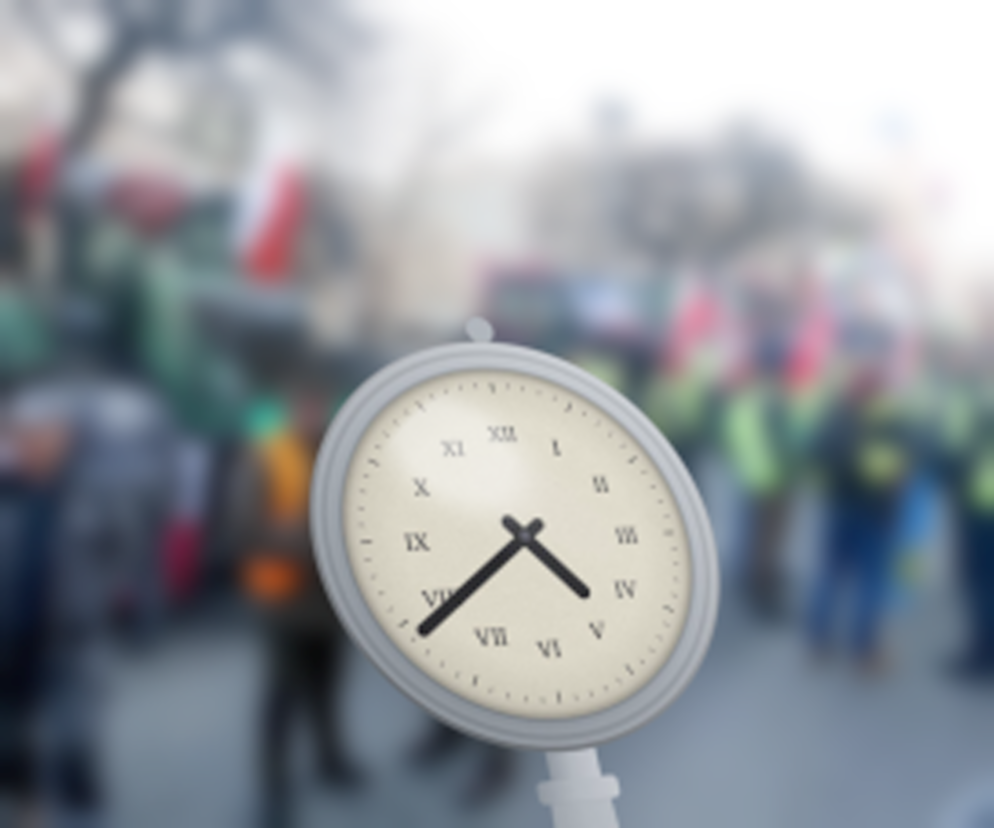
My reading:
4 h 39 min
